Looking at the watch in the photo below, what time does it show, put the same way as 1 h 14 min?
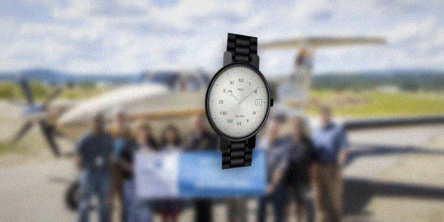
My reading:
10 h 09 min
